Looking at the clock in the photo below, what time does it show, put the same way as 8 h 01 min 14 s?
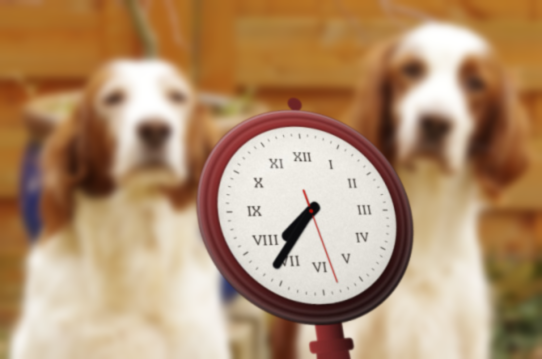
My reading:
7 h 36 min 28 s
